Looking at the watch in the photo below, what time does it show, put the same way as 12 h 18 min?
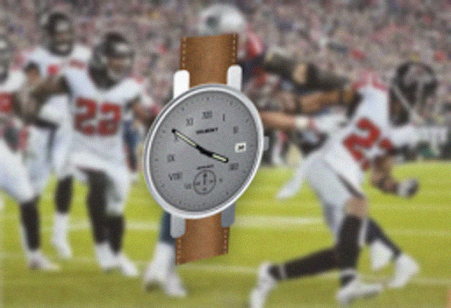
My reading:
3 h 51 min
